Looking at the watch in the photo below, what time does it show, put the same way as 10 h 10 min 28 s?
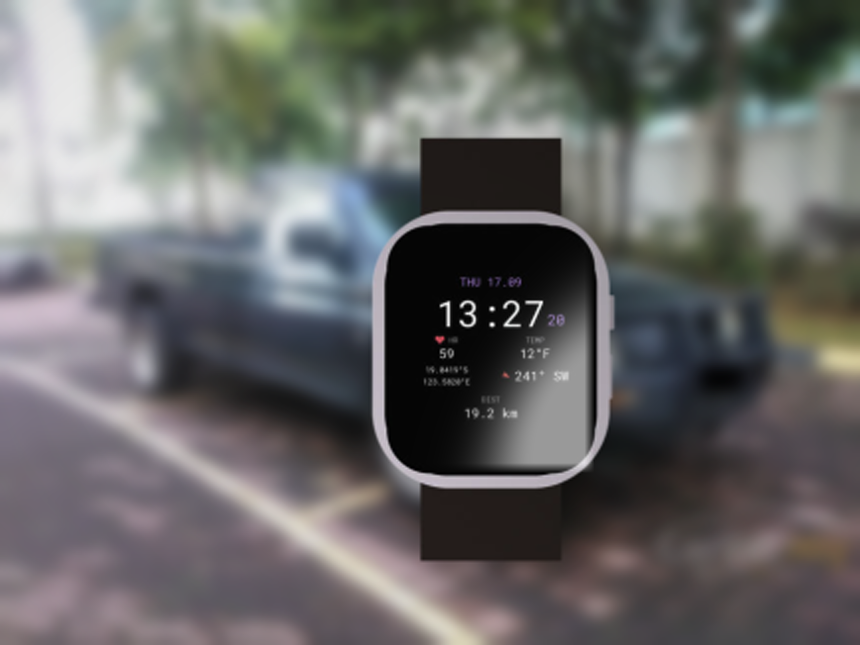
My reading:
13 h 27 min 20 s
